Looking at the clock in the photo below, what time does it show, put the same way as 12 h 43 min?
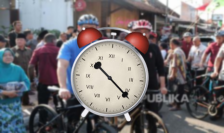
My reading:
10 h 22 min
